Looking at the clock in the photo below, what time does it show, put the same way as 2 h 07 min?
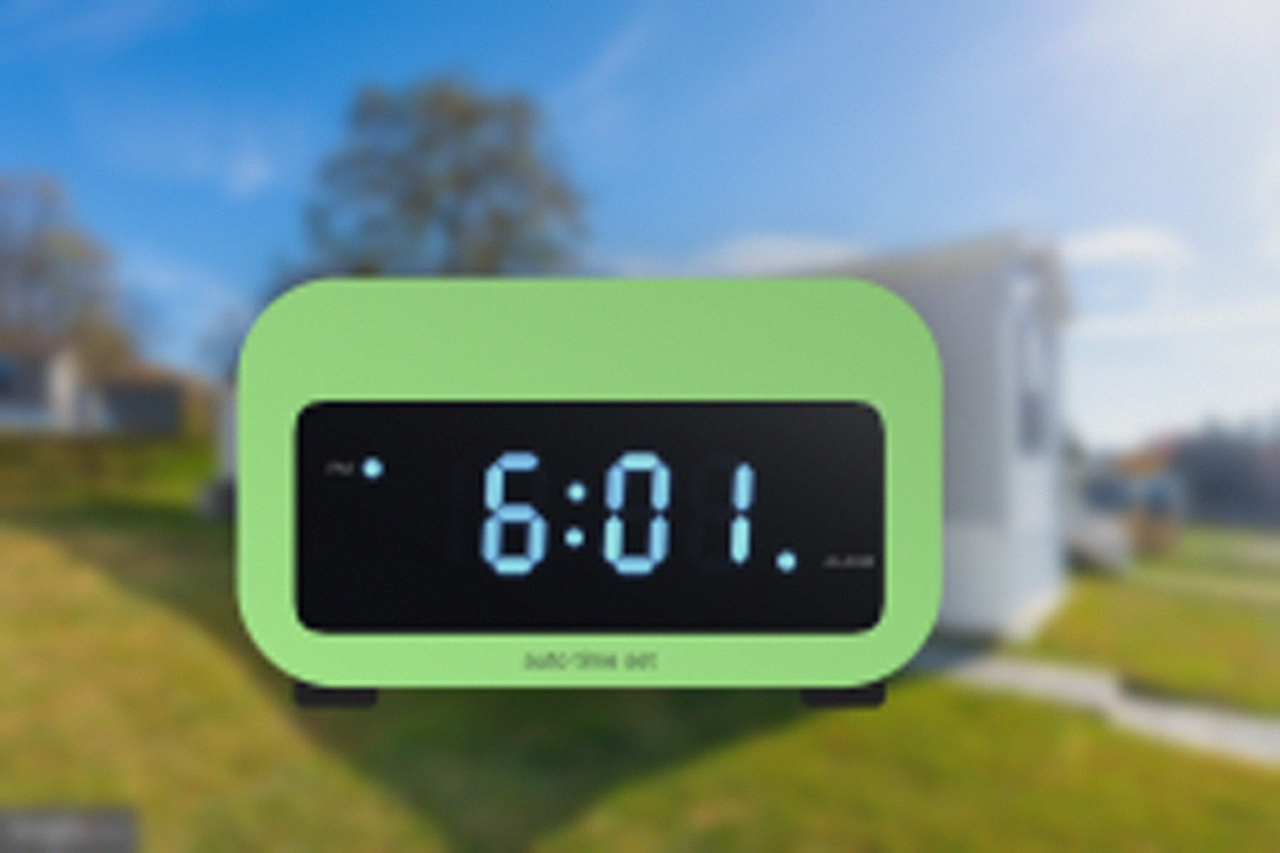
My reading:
6 h 01 min
